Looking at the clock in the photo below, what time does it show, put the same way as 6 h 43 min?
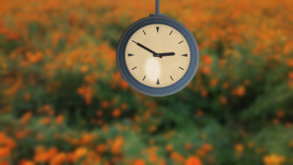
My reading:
2 h 50 min
